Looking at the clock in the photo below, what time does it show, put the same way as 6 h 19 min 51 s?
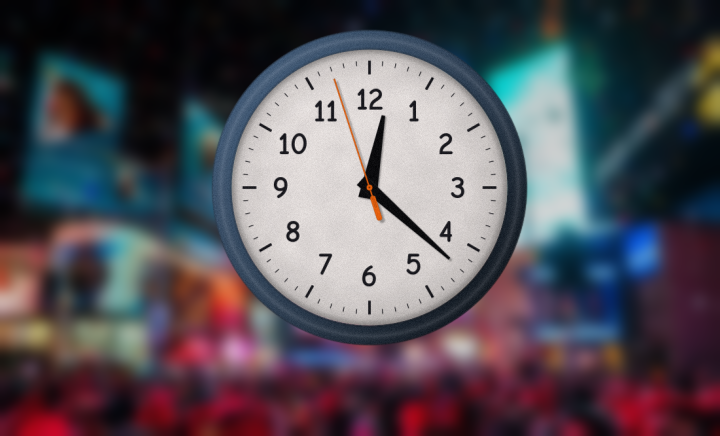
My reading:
12 h 21 min 57 s
